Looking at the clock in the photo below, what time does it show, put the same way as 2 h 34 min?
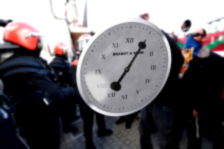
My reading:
7 h 05 min
